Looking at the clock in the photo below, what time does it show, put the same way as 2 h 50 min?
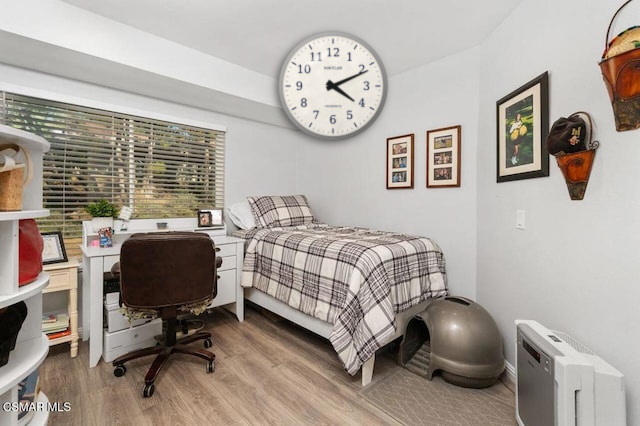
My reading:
4 h 11 min
